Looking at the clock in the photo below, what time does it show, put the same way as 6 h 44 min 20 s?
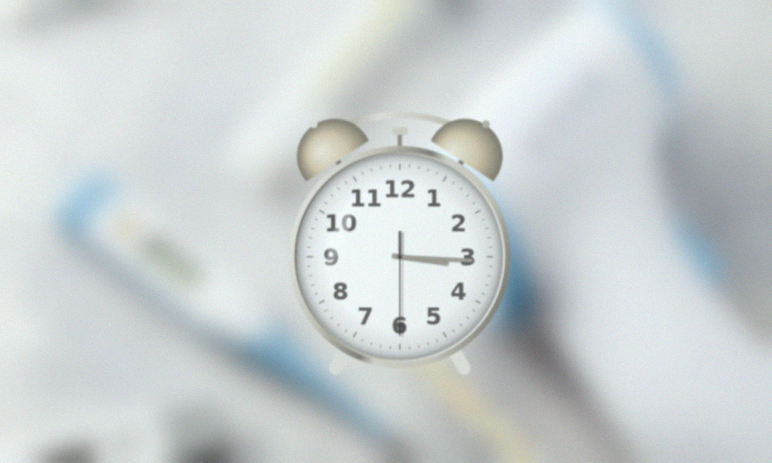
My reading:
3 h 15 min 30 s
